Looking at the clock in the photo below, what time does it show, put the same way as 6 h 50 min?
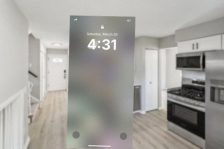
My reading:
4 h 31 min
